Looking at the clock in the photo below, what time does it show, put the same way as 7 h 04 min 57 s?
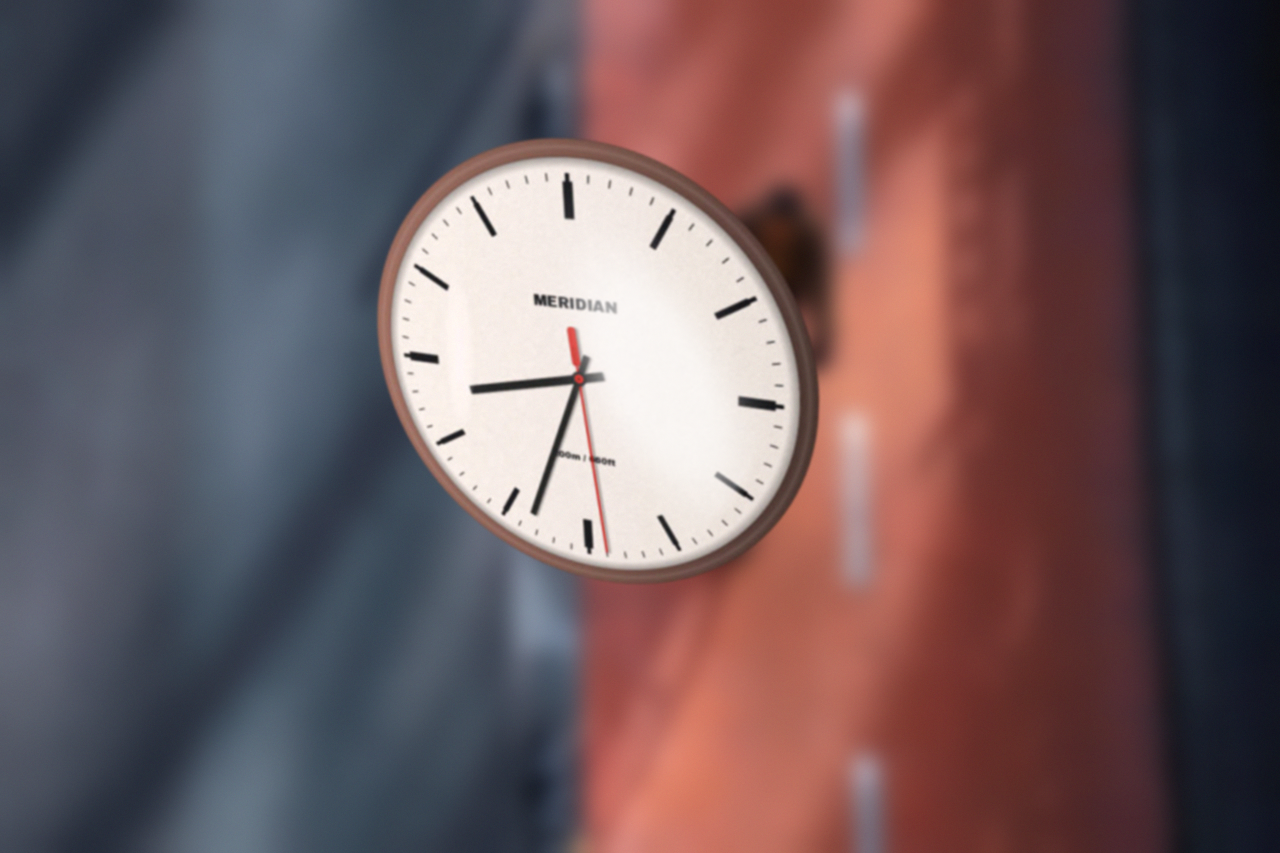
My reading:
8 h 33 min 29 s
